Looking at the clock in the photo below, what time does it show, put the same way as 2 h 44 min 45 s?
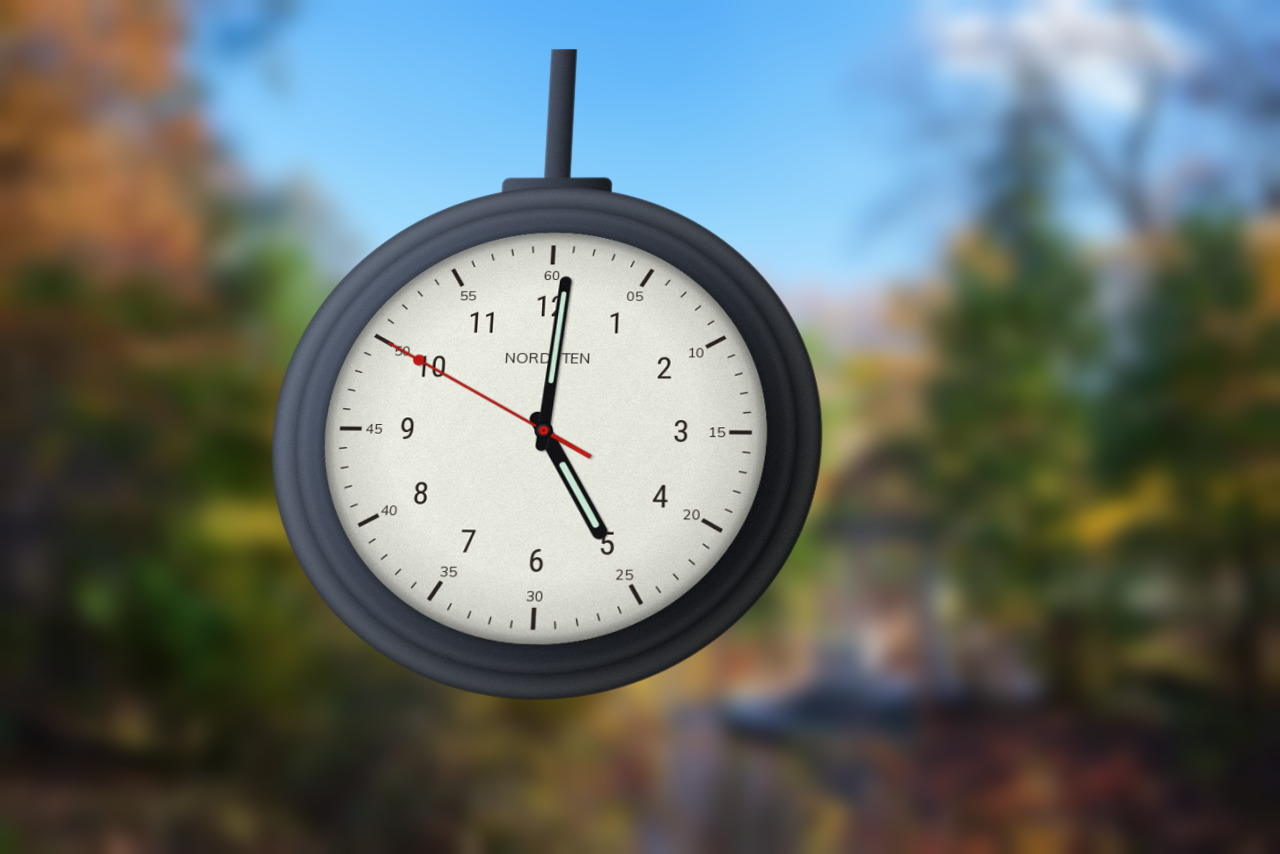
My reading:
5 h 00 min 50 s
